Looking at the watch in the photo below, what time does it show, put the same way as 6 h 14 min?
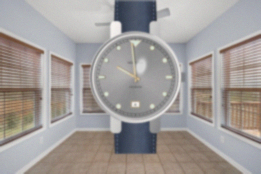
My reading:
9 h 59 min
